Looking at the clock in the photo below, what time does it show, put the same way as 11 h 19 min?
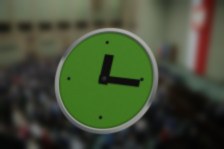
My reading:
12 h 16 min
